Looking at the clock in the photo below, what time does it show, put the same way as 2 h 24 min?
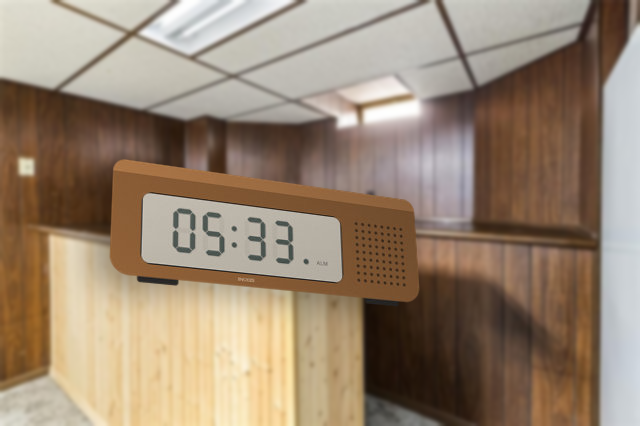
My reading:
5 h 33 min
